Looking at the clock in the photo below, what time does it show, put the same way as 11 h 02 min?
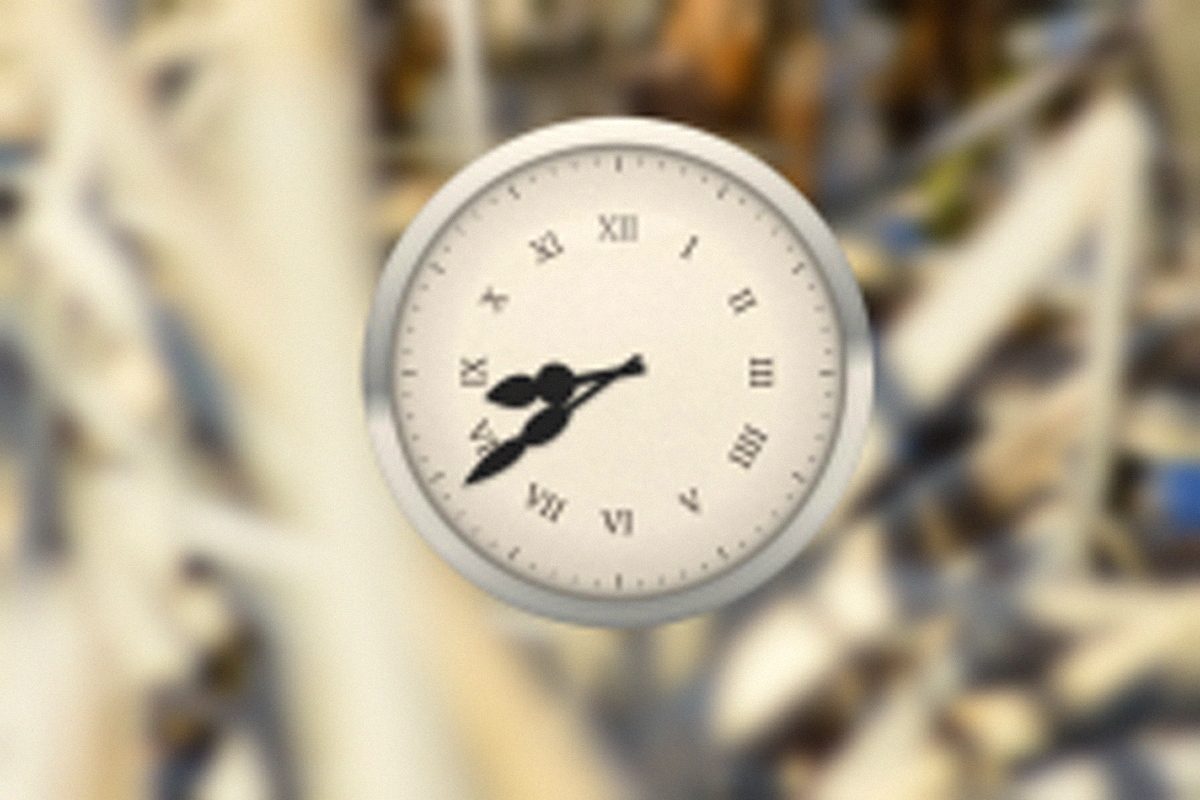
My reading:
8 h 39 min
